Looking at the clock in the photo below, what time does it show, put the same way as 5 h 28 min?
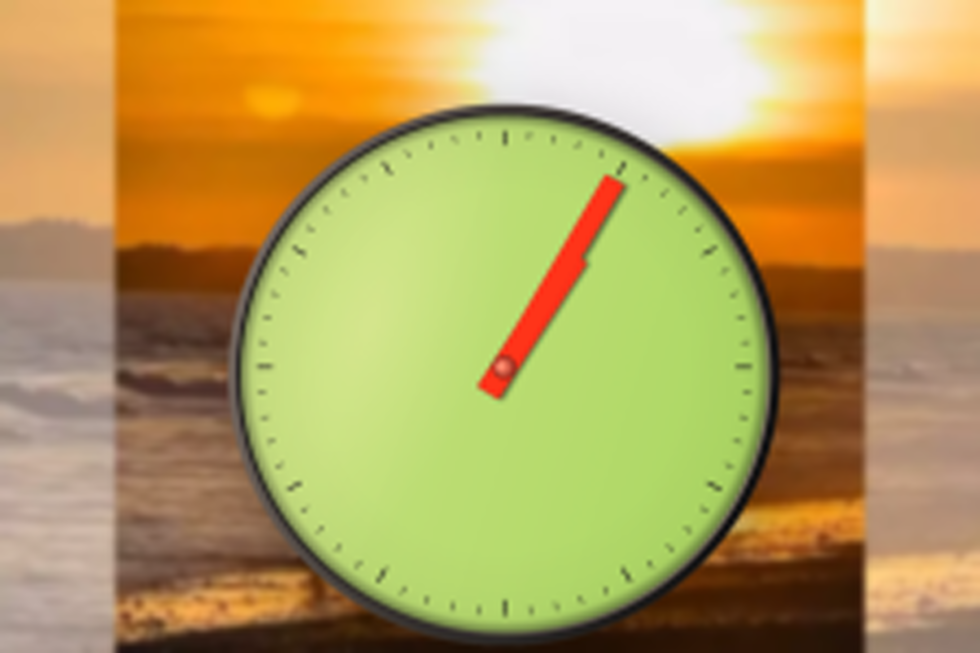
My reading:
1 h 05 min
